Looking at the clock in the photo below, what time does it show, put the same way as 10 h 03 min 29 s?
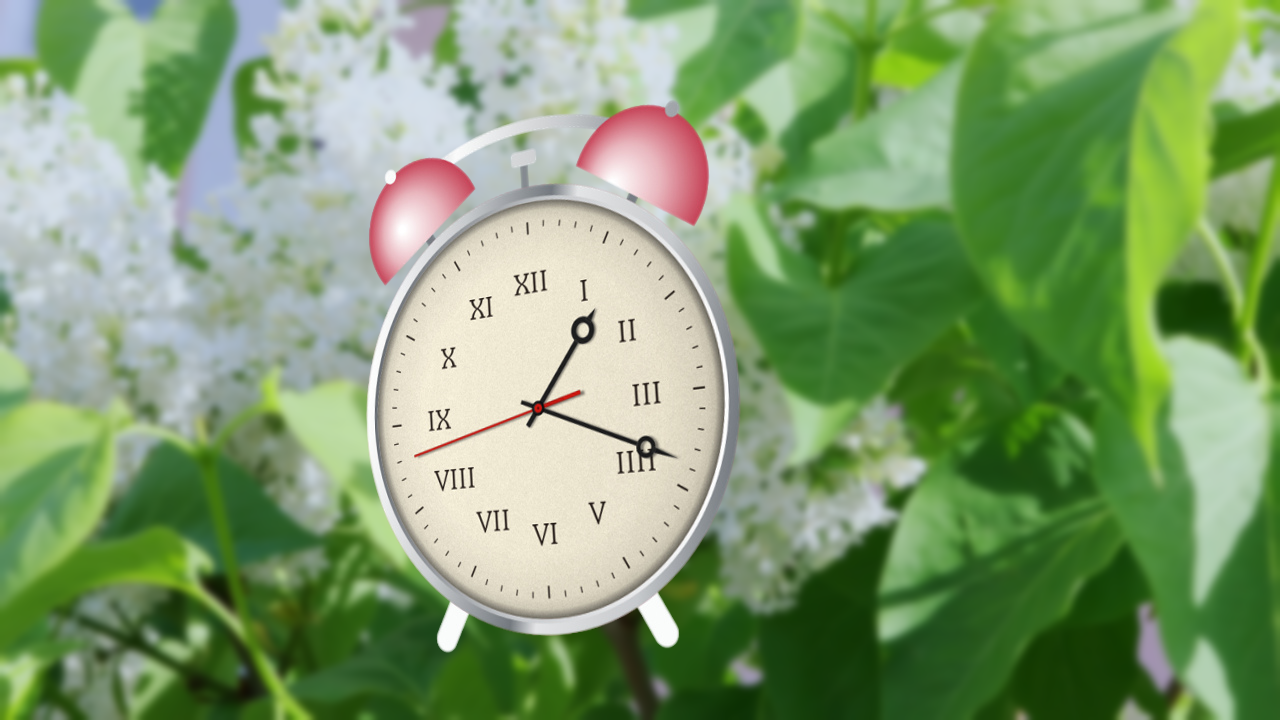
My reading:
1 h 18 min 43 s
